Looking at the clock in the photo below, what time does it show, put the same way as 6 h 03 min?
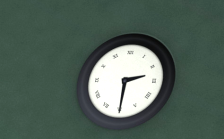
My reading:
2 h 30 min
